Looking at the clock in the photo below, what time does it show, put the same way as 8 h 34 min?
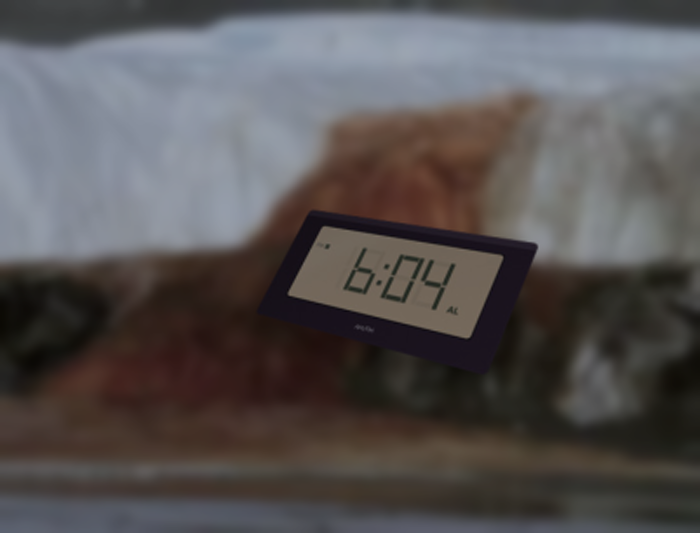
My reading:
6 h 04 min
